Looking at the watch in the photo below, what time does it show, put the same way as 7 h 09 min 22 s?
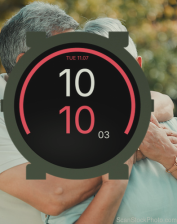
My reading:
10 h 10 min 03 s
